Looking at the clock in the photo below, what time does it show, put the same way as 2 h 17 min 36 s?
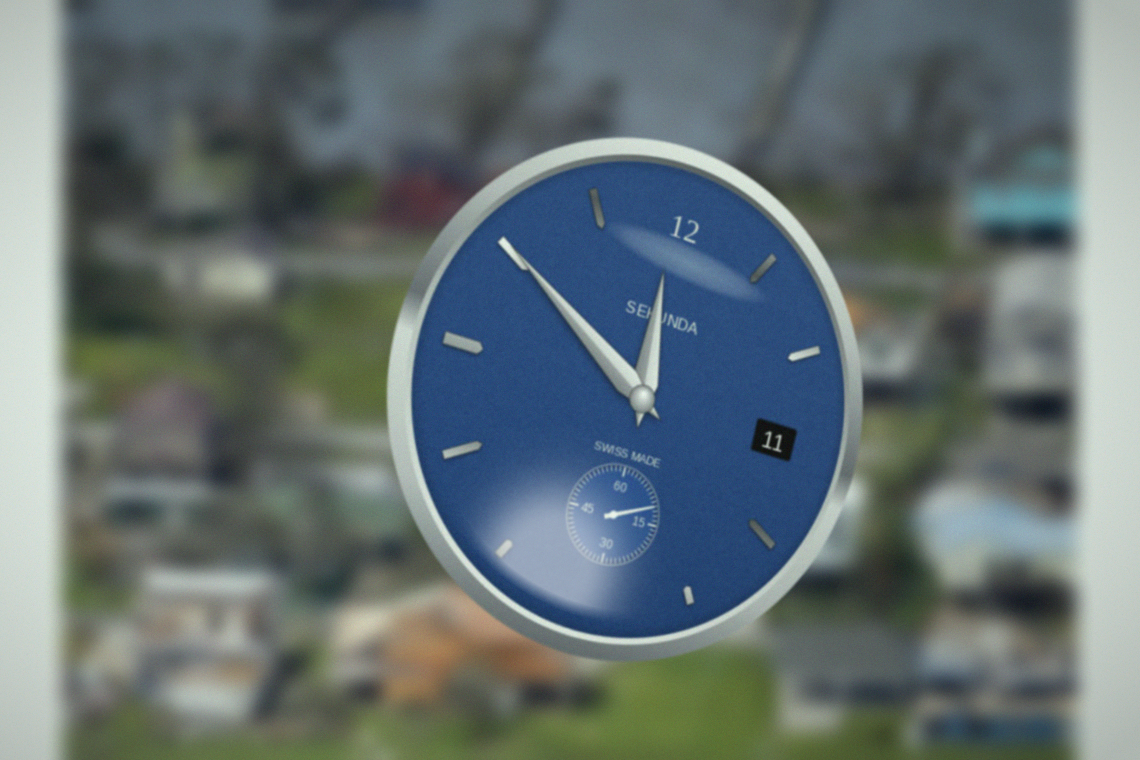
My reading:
11 h 50 min 11 s
